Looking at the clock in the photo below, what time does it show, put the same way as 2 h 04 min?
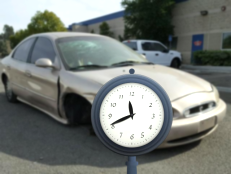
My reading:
11 h 41 min
